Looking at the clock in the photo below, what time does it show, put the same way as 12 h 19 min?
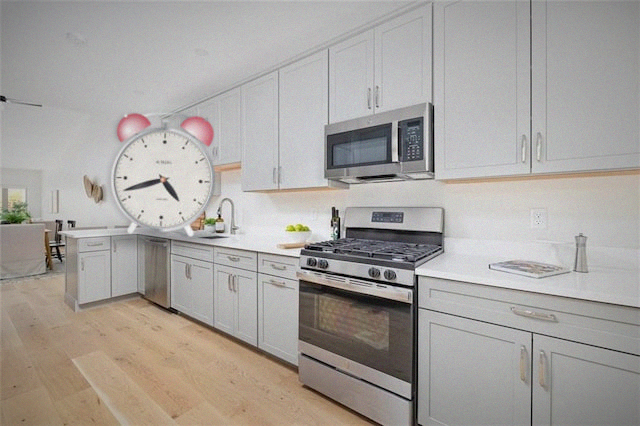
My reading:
4 h 42 min
